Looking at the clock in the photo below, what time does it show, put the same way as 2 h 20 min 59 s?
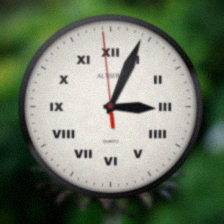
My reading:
3 h 03 min 59 s
